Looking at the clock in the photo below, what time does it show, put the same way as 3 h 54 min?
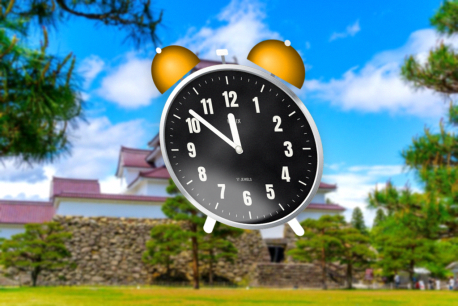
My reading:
11 h 52 min
